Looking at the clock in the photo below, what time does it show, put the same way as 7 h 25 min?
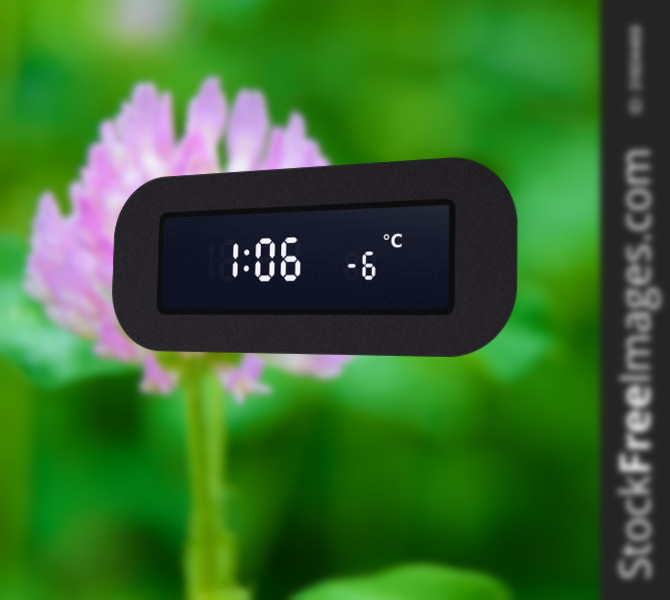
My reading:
1 h 06 min
